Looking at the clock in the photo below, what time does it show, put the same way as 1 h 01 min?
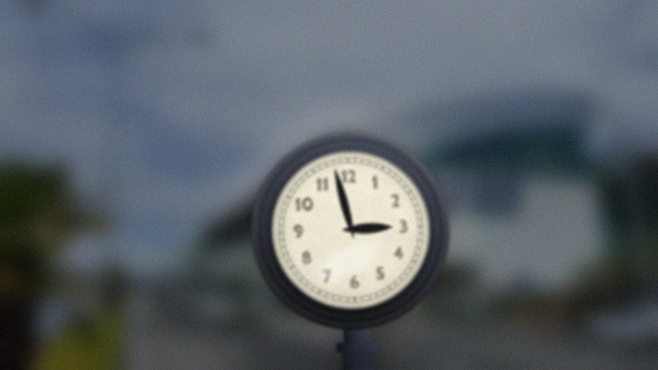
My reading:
2 h 58 min
